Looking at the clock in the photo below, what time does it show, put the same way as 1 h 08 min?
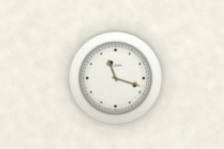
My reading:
11 h 18 min
